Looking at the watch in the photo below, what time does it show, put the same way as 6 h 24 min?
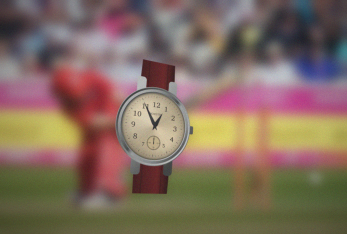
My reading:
12 h 55 min
